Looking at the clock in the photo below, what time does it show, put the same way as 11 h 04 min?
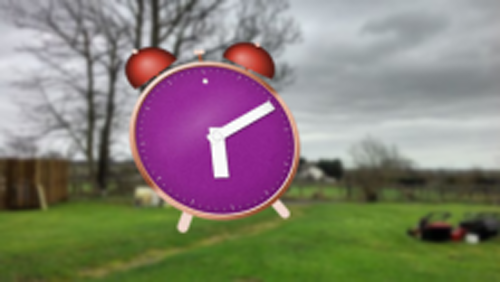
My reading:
6 h 11 min
